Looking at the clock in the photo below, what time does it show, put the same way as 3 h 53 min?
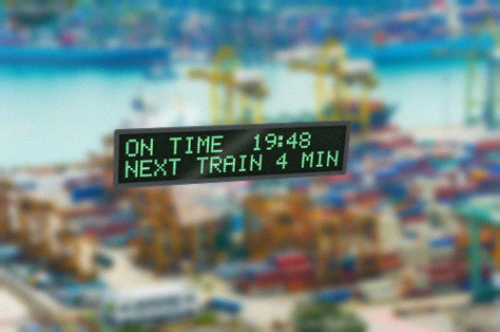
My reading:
19 h 48 min
